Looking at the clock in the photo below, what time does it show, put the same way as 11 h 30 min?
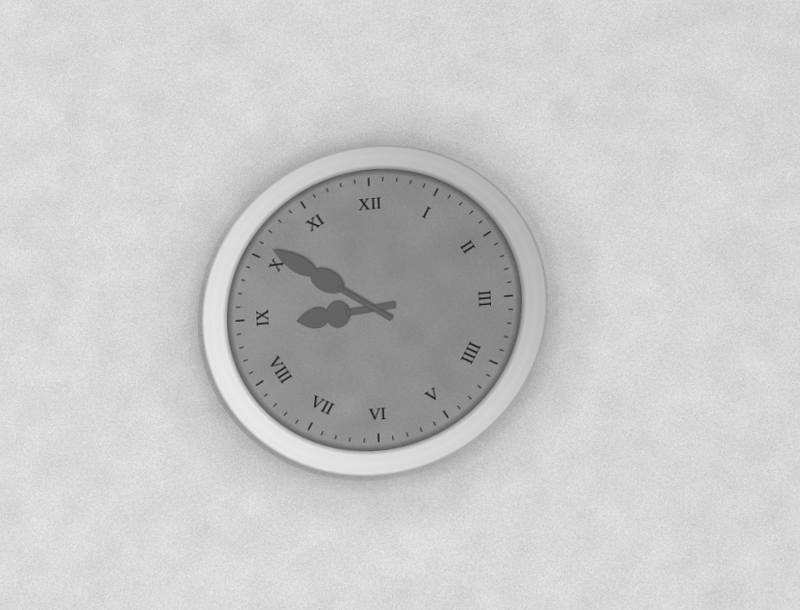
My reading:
8 h 51 min
